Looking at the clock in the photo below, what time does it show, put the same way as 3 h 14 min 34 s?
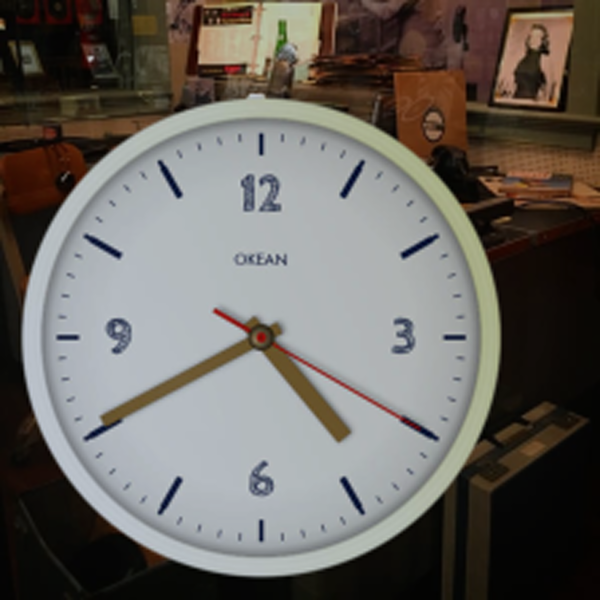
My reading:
4 h 40 min 20 s
